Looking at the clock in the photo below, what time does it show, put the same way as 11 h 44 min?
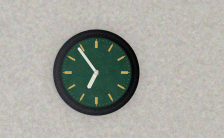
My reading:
6 h 54 min
